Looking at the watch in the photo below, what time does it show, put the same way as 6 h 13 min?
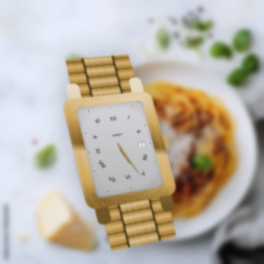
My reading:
5 h 26 min
